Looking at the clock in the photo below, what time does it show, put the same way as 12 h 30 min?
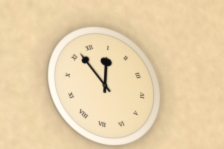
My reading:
12 h 57 min
